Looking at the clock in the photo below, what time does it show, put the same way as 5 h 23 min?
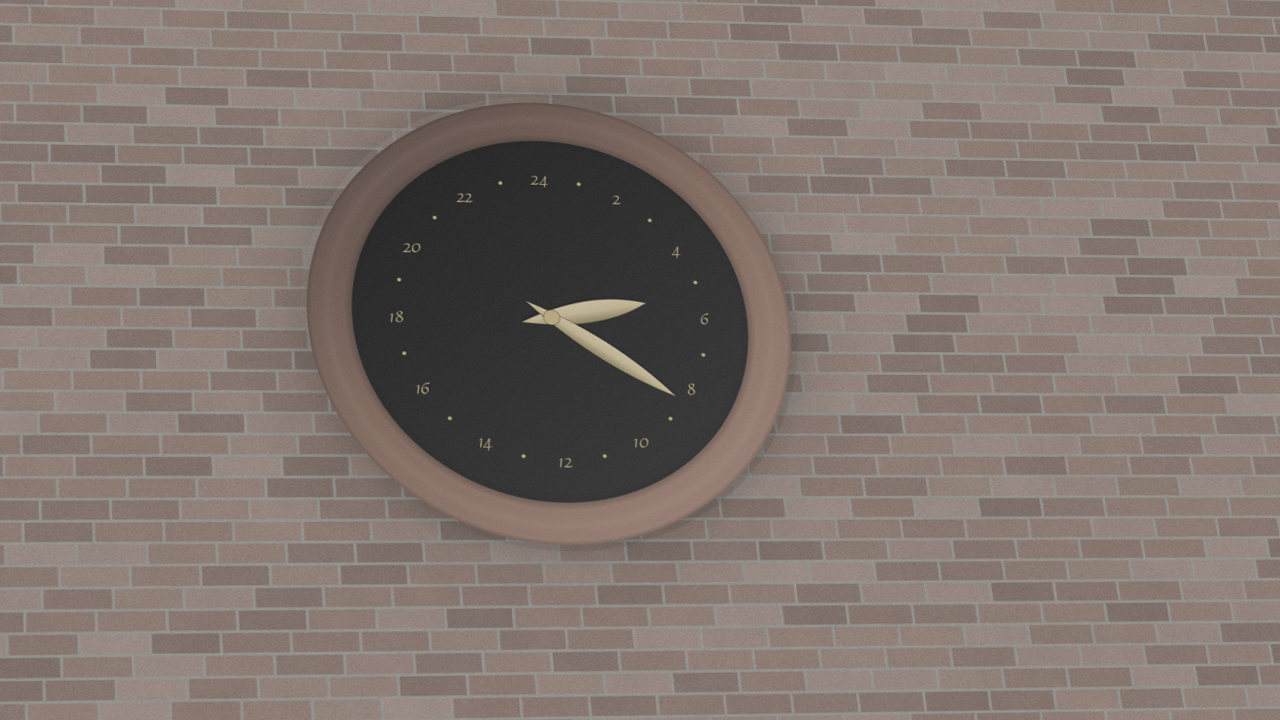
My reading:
5 h 21 min
